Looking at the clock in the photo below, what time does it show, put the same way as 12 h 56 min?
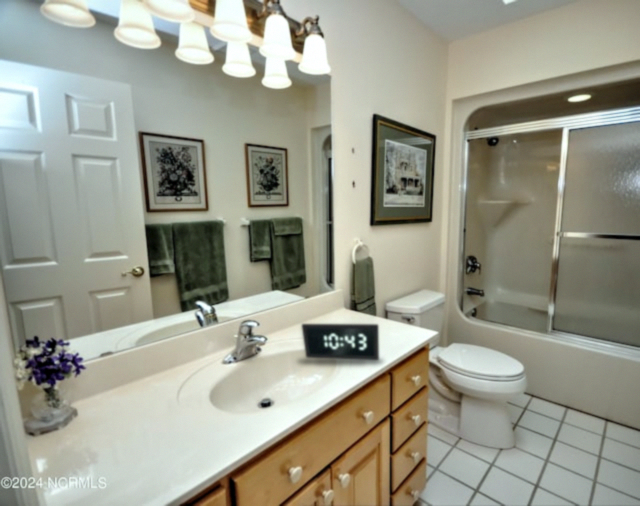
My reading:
10 h 43 min
